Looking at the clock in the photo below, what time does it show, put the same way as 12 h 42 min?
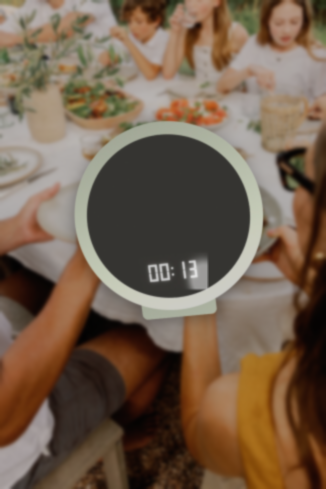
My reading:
0 h 13 min
